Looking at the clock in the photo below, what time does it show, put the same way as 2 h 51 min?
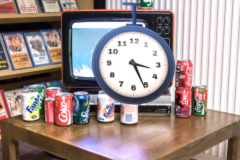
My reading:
3 h 26 min
